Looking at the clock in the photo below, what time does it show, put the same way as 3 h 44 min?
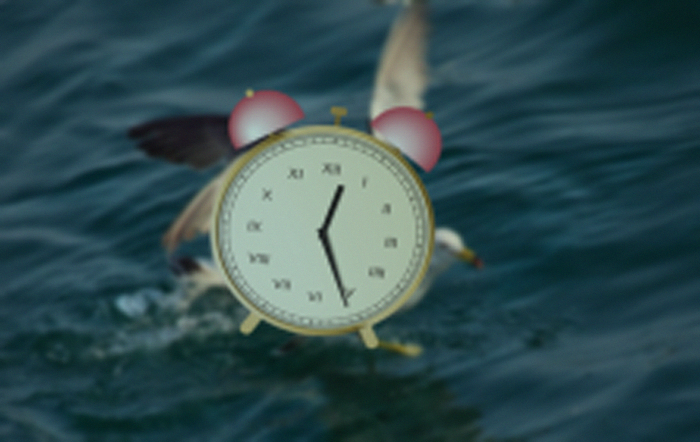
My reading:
12 h 26 min
